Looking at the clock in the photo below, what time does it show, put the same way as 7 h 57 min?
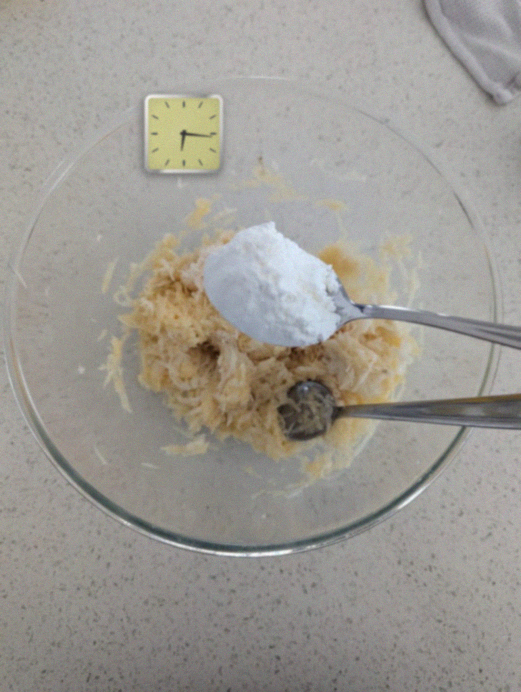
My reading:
6 h 16 min
